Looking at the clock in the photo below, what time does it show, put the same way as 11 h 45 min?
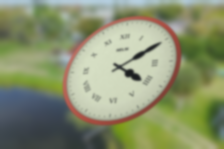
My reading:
4 h 10 min
